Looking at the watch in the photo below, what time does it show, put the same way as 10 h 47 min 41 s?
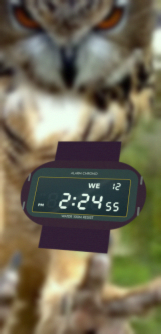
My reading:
2 h 24 min 55 s
